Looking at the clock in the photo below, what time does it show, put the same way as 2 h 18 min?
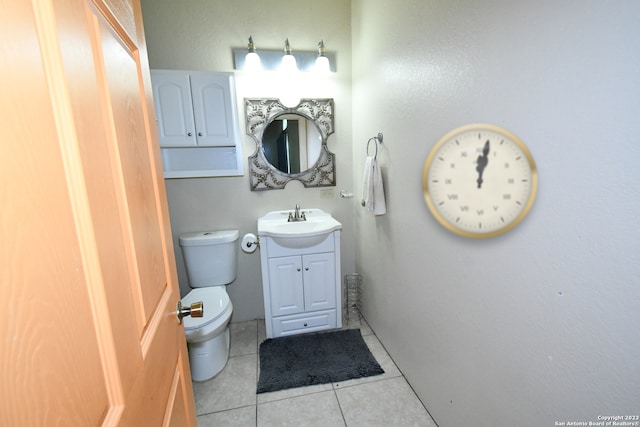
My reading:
12 h 02 min
